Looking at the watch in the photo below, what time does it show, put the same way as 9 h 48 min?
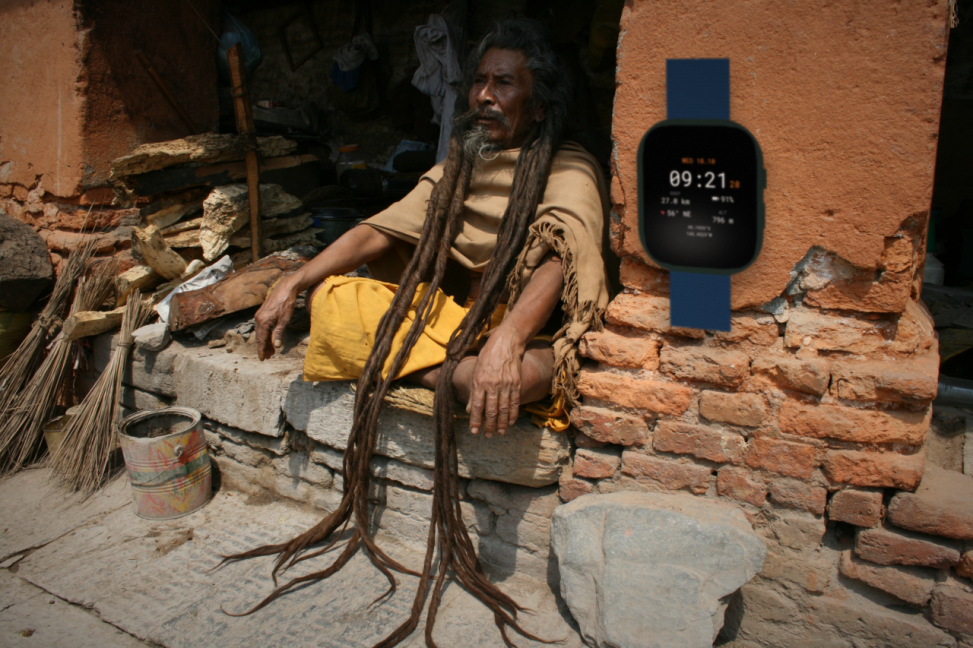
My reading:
9 h 21 min
